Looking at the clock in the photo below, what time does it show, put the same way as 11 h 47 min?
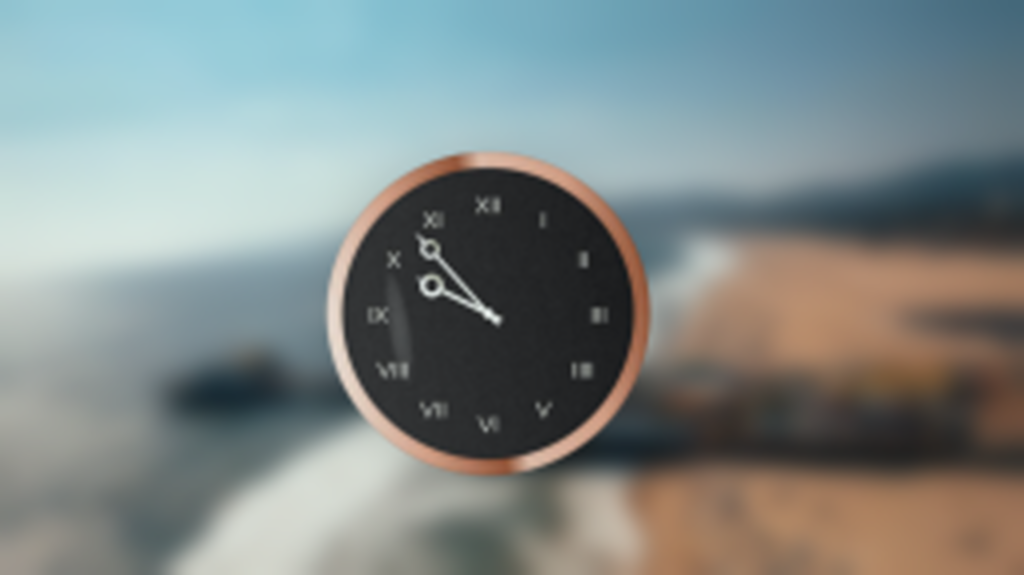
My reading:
9 h 53 min
